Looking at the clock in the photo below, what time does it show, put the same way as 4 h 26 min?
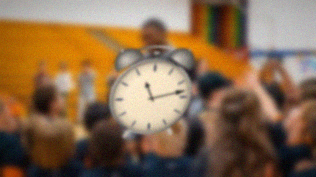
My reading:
11 h 13 min
